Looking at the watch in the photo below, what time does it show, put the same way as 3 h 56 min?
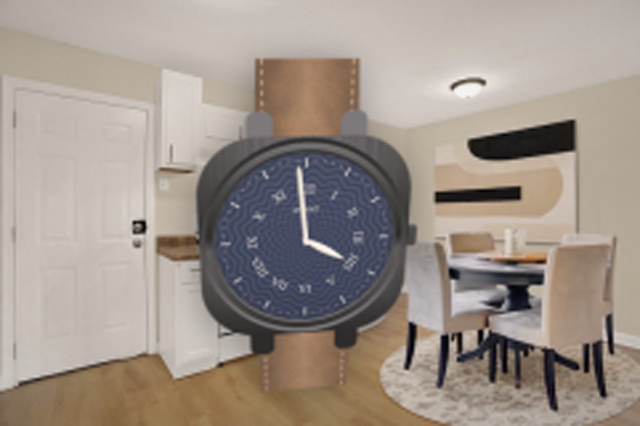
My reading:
3 h 59 min
